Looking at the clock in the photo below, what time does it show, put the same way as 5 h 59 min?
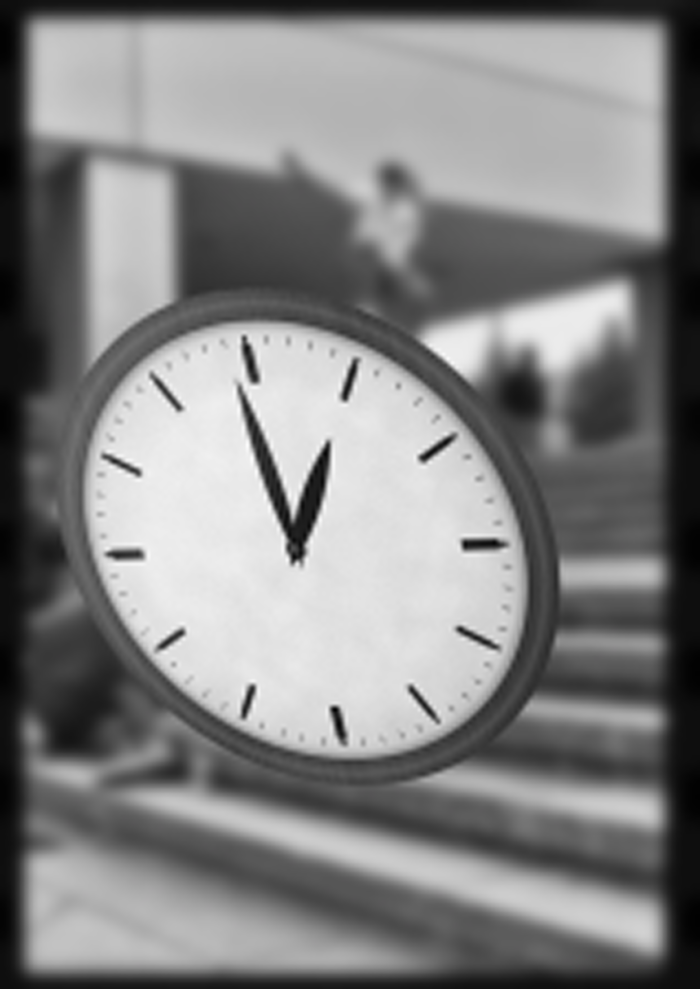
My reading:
12 h 59 min
